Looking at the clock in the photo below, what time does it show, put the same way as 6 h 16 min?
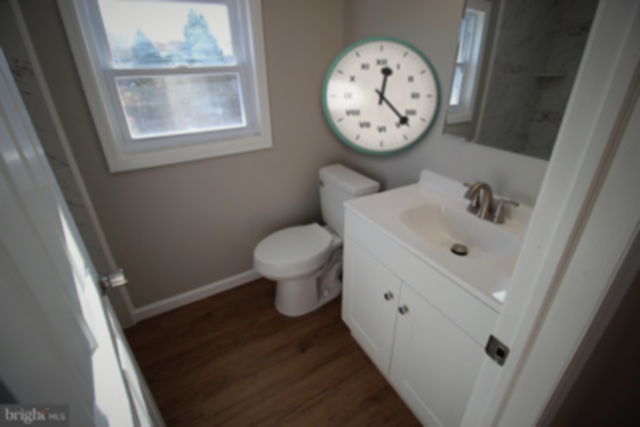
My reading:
12 h 23 min
